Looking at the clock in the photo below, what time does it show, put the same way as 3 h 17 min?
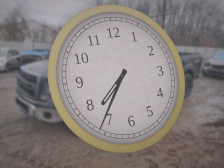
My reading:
7 h 36 min
